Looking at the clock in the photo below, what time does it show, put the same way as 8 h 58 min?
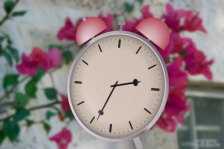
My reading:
2 h 34 min
